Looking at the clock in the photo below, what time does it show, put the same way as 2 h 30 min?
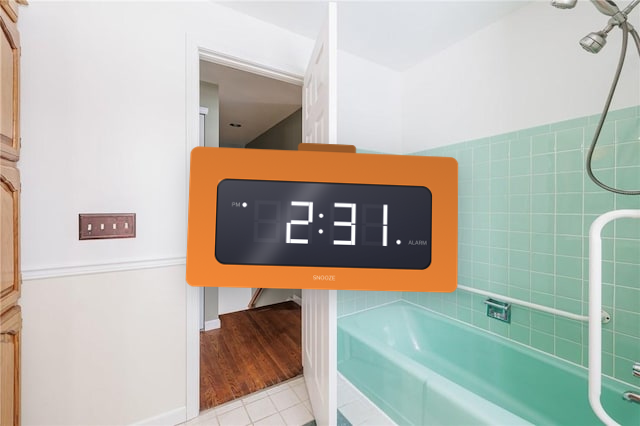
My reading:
2 h 31 min
